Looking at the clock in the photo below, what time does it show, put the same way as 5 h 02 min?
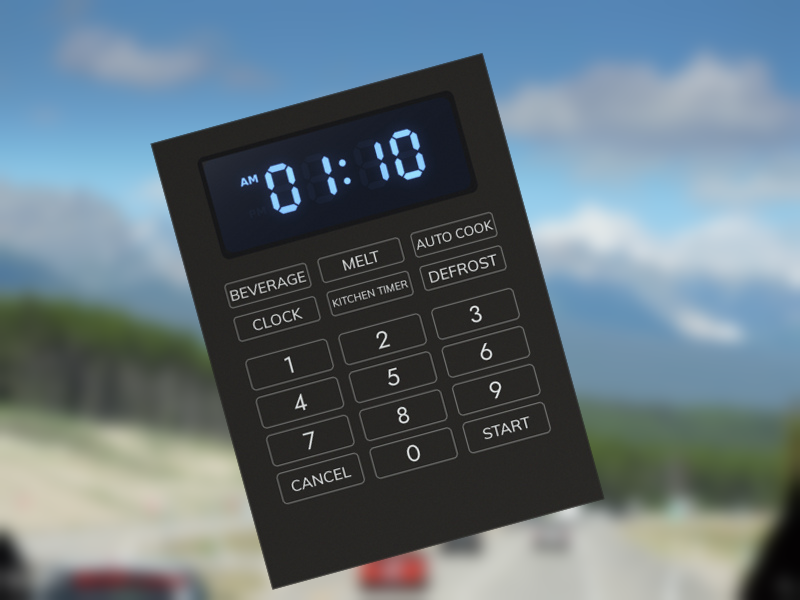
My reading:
1 h 10 min
